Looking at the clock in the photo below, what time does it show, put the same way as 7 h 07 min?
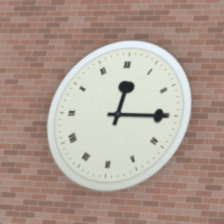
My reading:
12 h 15 min
